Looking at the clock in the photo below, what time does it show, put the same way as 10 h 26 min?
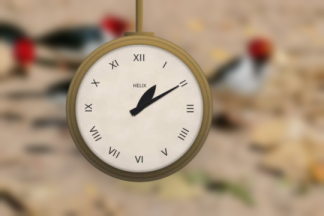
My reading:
1 h 10 min
